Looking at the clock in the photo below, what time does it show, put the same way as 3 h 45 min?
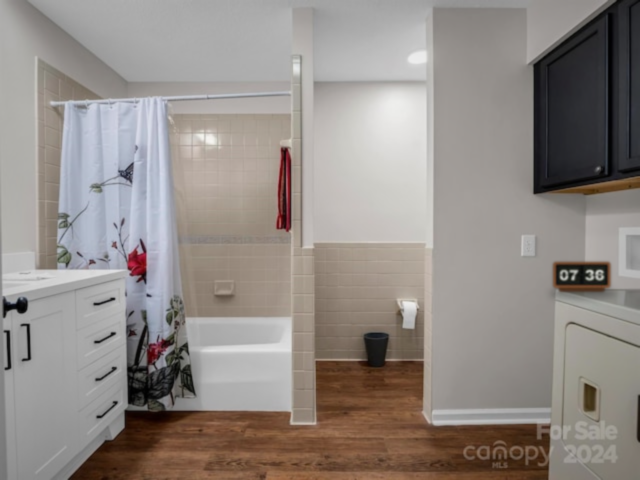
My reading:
7 h 36 min
